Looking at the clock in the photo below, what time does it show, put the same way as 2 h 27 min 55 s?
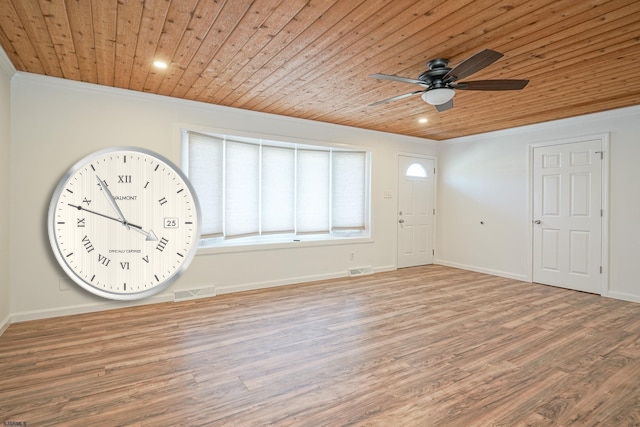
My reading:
3 h 54 min 48 s
